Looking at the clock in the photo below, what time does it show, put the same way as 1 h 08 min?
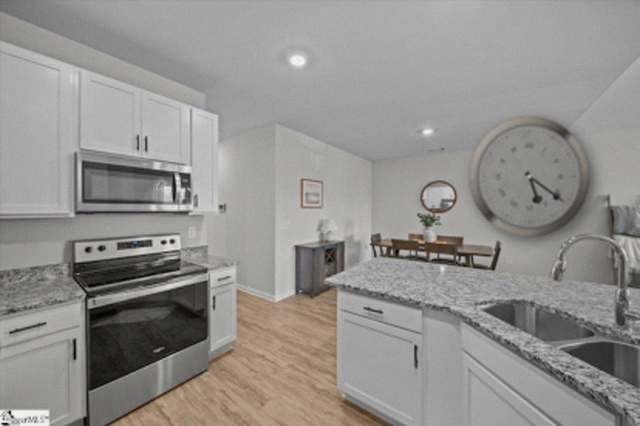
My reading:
5 h 21 min
